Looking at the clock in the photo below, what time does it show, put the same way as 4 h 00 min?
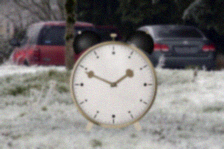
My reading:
1 h 49 min
